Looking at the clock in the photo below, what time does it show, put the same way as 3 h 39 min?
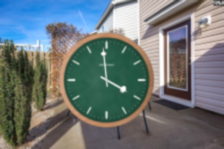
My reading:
3 h 59 min
